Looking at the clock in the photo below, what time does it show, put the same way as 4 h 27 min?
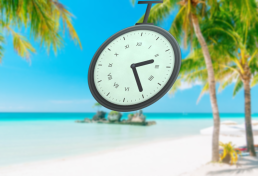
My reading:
2 h 25 min
